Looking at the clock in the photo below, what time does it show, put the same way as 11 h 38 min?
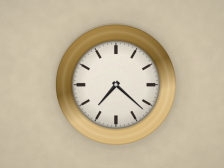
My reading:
7 h 22 min
